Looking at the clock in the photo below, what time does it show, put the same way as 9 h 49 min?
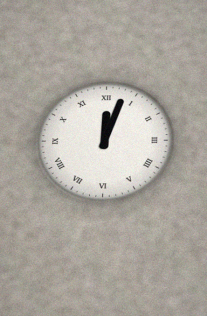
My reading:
12 h 03 min
